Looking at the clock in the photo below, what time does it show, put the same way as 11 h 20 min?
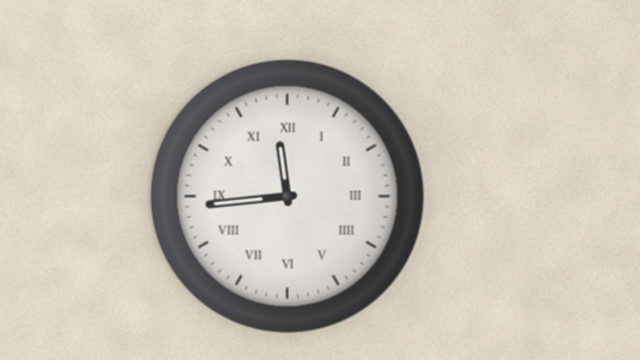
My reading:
11 h 44 min
